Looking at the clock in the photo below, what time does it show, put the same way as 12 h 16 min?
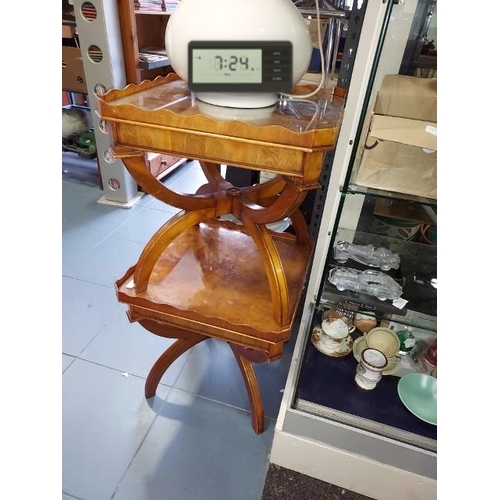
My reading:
7 h 24 min
